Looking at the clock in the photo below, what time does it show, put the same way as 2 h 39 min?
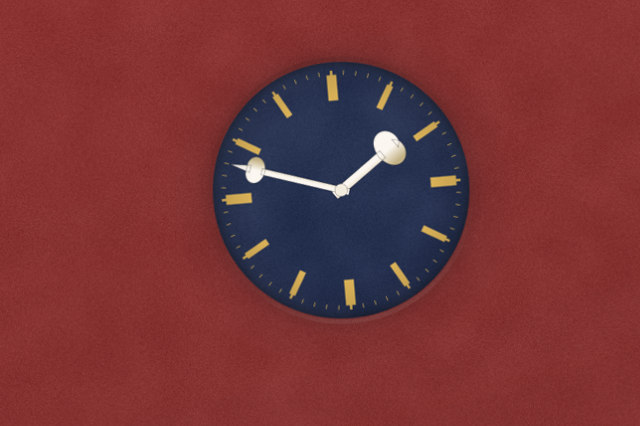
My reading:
1 h 48 min
